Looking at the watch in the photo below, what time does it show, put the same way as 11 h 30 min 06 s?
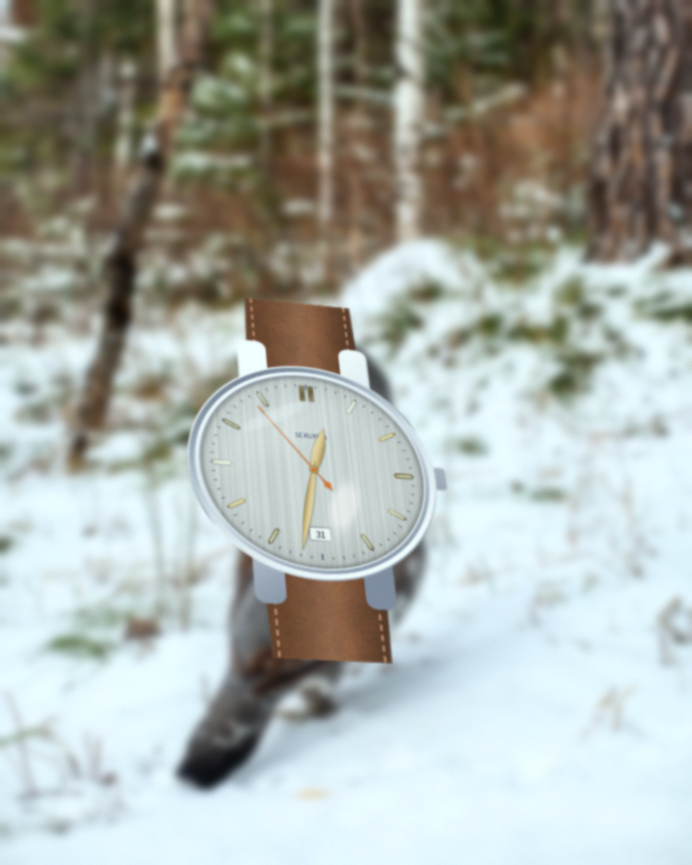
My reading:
12 h 31 min 54 s
